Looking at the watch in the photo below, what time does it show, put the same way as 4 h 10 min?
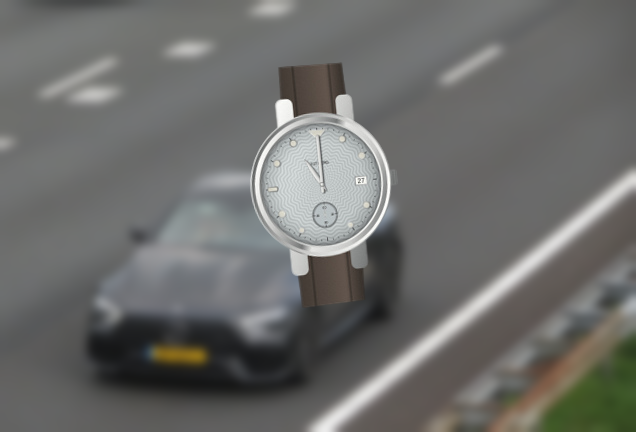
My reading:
11 h 00 min
